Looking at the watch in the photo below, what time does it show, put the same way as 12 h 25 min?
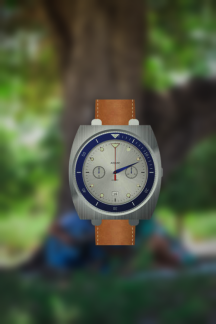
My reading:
2 h 11 min
